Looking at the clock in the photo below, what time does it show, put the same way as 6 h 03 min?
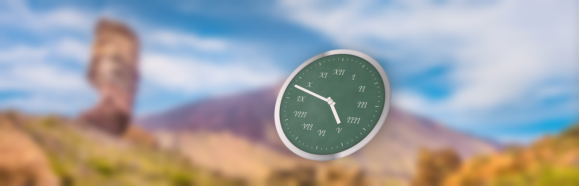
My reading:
4 h 48 min
